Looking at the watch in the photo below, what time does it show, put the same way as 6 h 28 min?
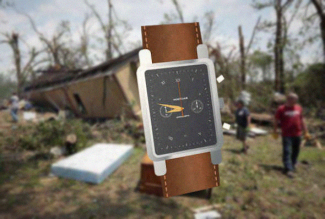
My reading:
8 h 48 min
